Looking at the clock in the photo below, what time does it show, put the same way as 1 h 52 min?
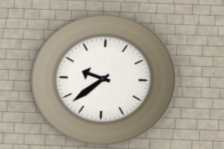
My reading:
9 h 38 min
